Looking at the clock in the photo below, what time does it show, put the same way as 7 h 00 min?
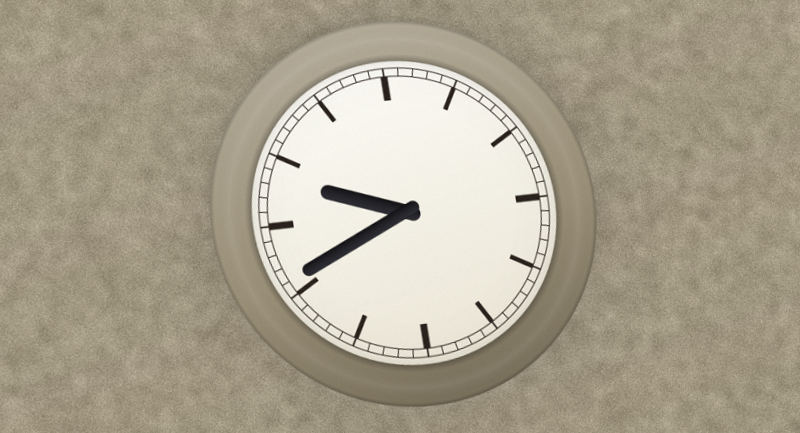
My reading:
9 h 41 min
